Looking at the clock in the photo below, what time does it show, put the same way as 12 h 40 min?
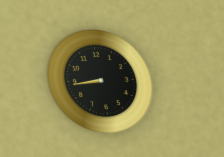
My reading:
8 h 44 min
